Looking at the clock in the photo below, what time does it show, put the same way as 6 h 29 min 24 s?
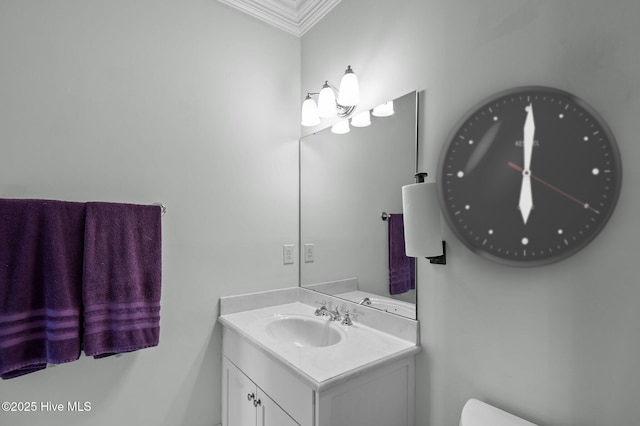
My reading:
6 h 00 min 20 s
